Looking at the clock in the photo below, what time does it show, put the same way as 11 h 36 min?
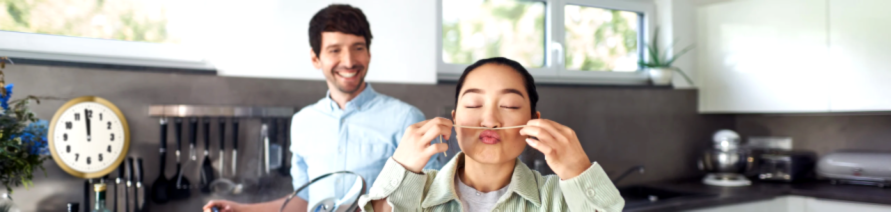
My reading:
11 h 59 min
